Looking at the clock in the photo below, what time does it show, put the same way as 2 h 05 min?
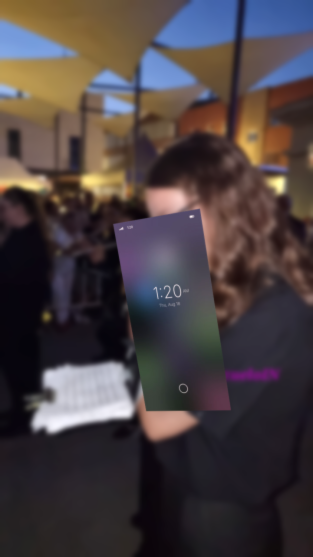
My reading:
1 h 20 min
